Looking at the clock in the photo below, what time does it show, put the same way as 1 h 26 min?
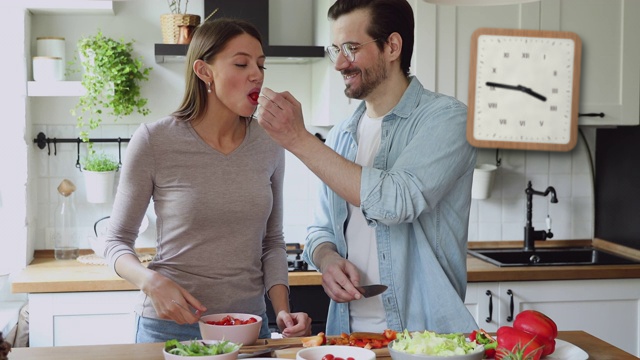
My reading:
3 h 46 min
